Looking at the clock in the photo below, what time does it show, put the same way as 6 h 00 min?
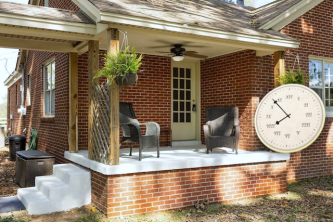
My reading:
7 h 53 min
